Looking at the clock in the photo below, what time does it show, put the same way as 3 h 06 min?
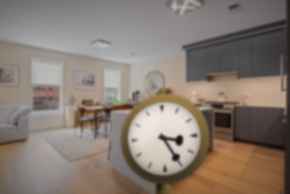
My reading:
3 h 25 min
